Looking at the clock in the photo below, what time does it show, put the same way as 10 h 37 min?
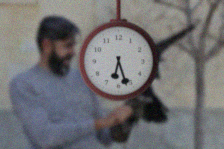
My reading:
6 h 27 min
